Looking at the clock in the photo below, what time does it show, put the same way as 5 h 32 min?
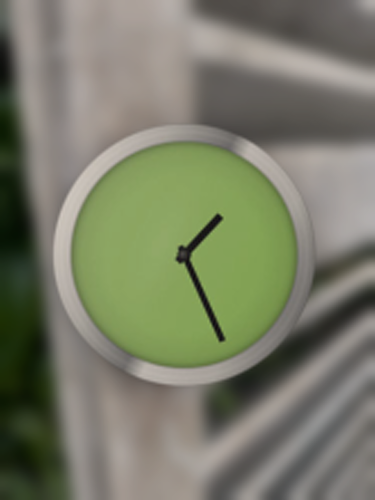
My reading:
1 h 26 min
